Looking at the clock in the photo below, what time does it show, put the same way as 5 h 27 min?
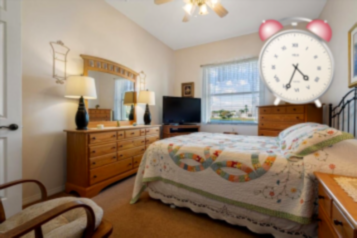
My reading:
4 h 34 min
